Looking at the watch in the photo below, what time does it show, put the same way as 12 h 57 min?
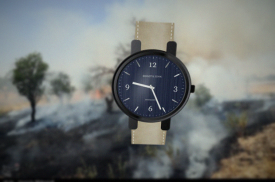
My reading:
9 h 26 min
